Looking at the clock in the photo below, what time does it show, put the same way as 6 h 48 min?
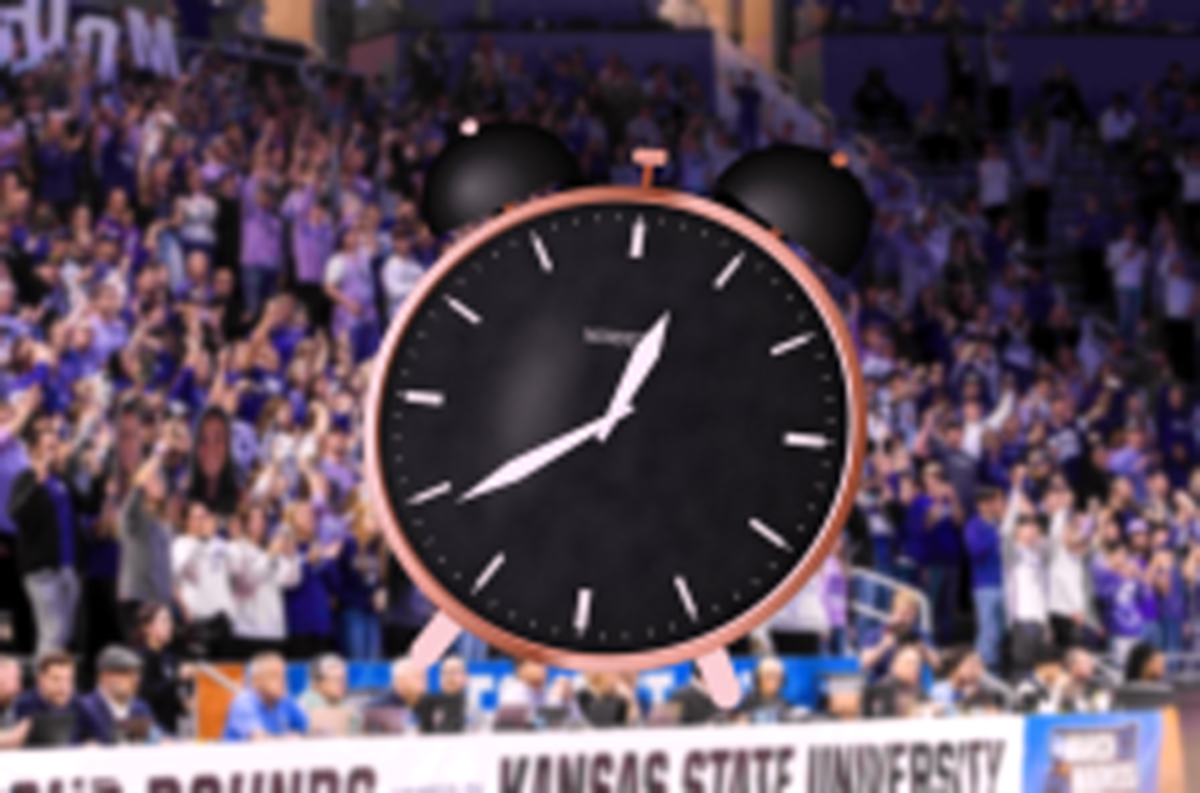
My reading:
12 h 39 min
